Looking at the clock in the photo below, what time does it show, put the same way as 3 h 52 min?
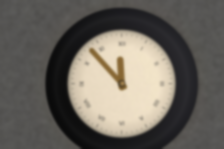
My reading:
11 h 53 min
